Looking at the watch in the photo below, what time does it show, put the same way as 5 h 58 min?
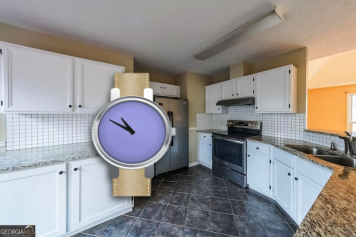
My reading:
10 h 50 min
